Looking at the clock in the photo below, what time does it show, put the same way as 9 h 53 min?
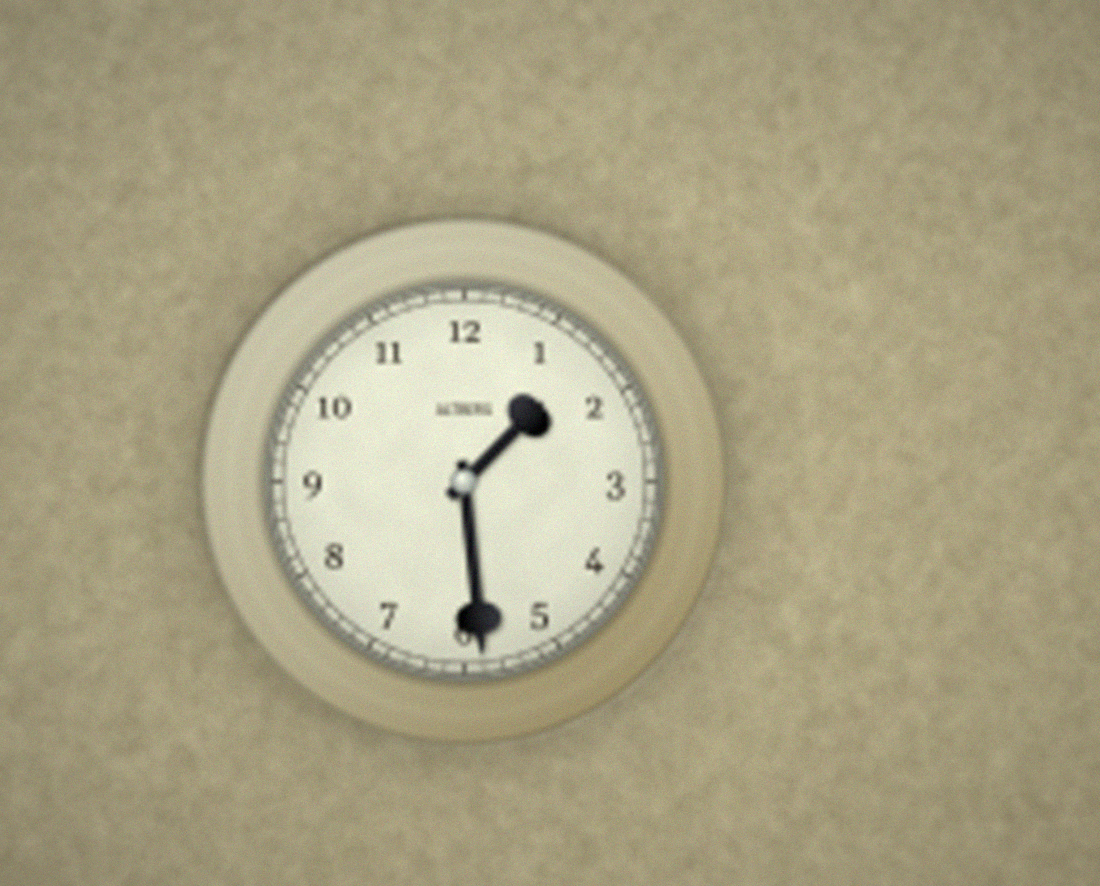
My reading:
1 h 29 min
